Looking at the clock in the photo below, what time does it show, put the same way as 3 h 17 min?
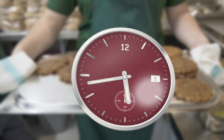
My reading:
5 h 43 min
